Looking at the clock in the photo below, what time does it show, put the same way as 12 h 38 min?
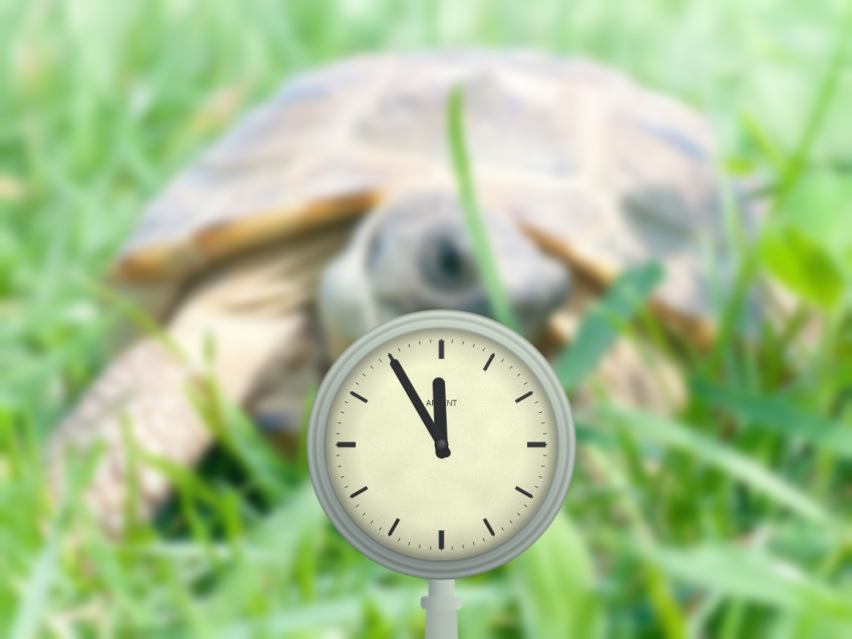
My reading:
11 h 55 min
